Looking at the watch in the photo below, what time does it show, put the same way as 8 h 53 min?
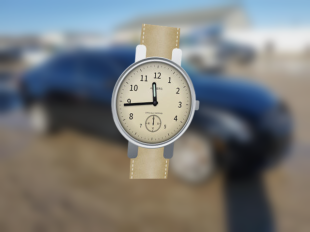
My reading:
11 h 44 min
